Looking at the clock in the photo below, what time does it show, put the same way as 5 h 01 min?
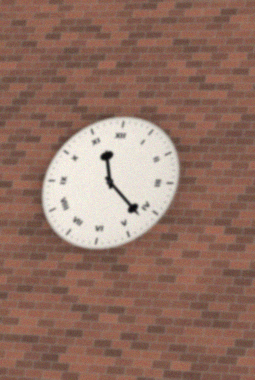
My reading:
11 h 22 min
